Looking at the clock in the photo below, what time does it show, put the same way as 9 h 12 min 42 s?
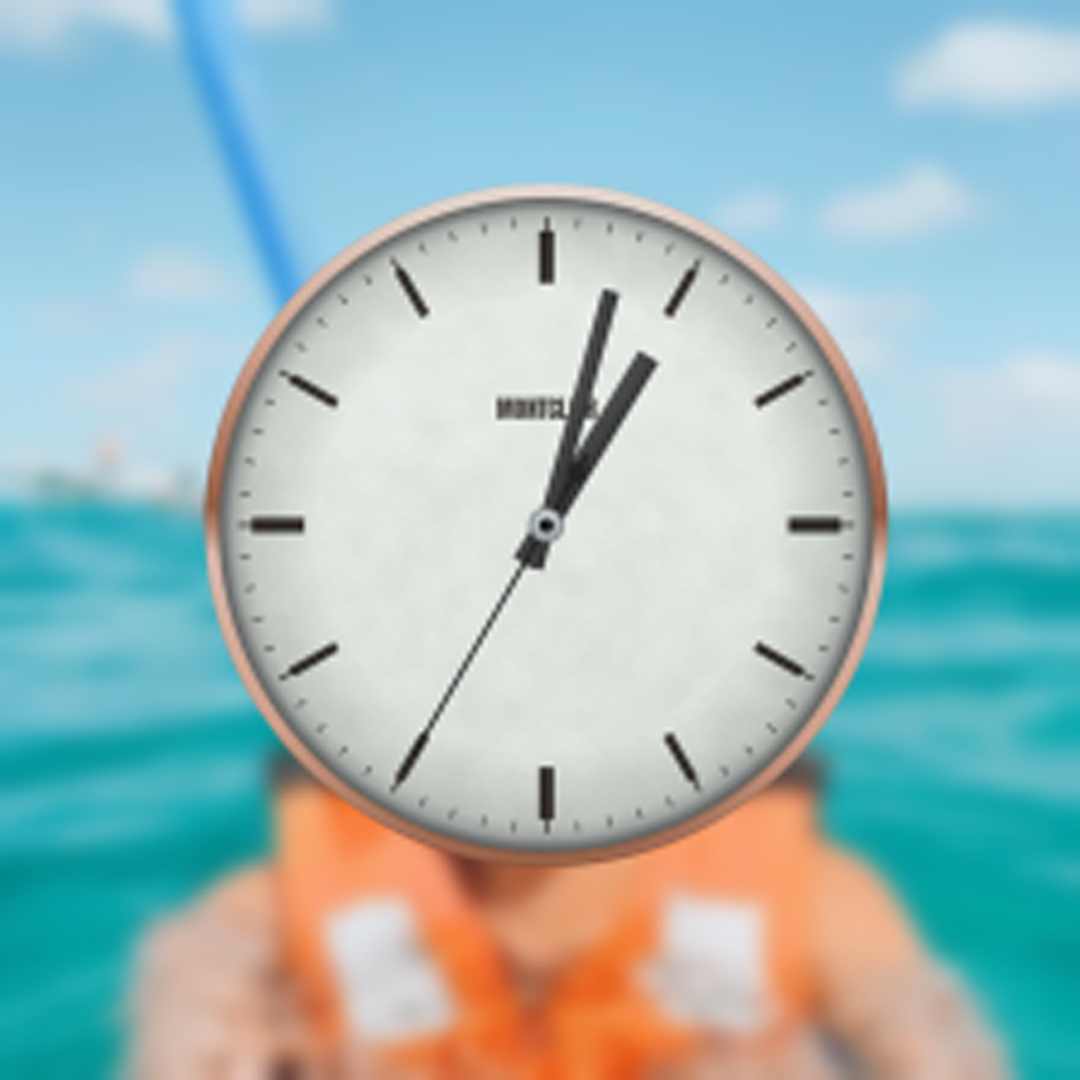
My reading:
1 h 02 min 35 s
